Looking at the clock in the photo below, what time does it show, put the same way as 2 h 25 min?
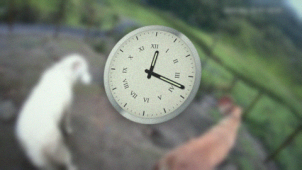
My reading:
12 h 18 min
